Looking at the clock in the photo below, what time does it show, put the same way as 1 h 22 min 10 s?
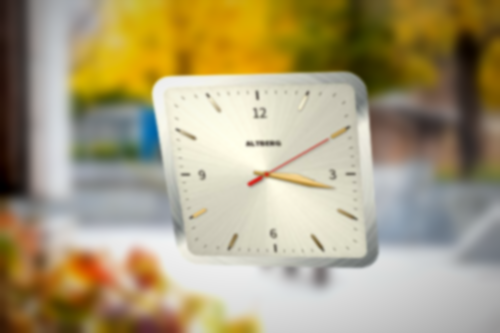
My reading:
3 h 17 min 10 s
